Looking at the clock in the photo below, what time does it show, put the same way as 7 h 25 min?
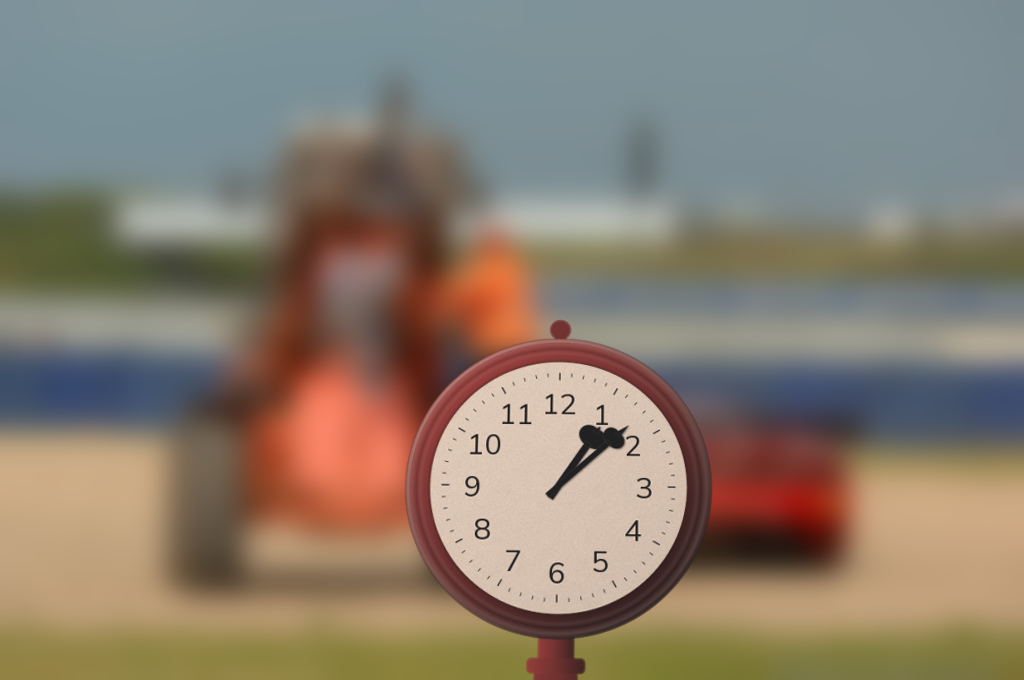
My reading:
1 h 08 min
